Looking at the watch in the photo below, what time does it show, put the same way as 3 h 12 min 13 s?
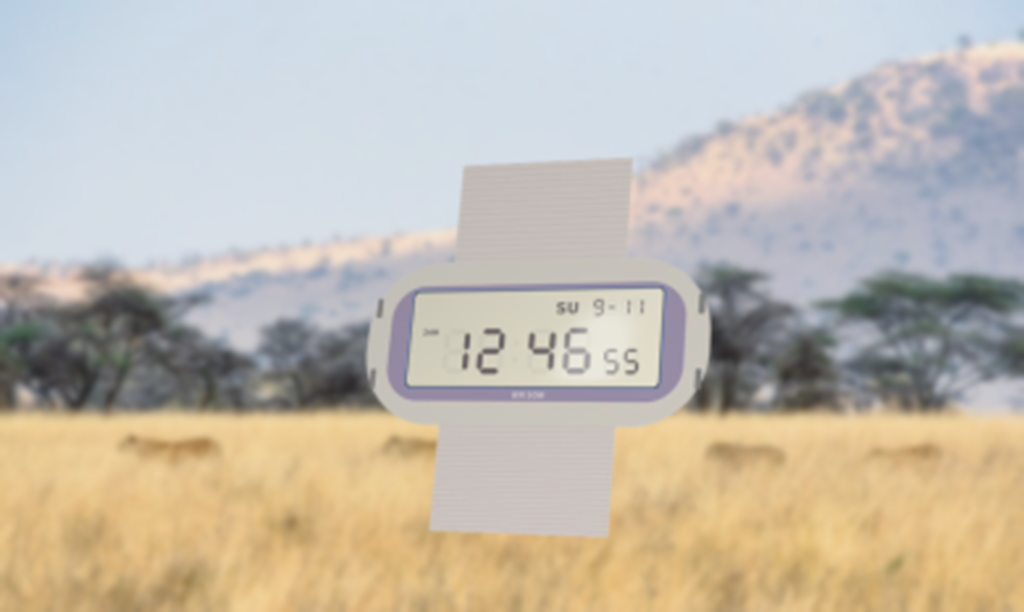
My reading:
12 h 46 min 55 s
